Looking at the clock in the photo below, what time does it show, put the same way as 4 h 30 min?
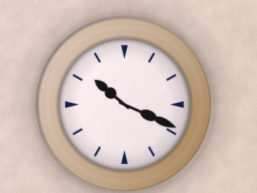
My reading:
10 h 19 min
